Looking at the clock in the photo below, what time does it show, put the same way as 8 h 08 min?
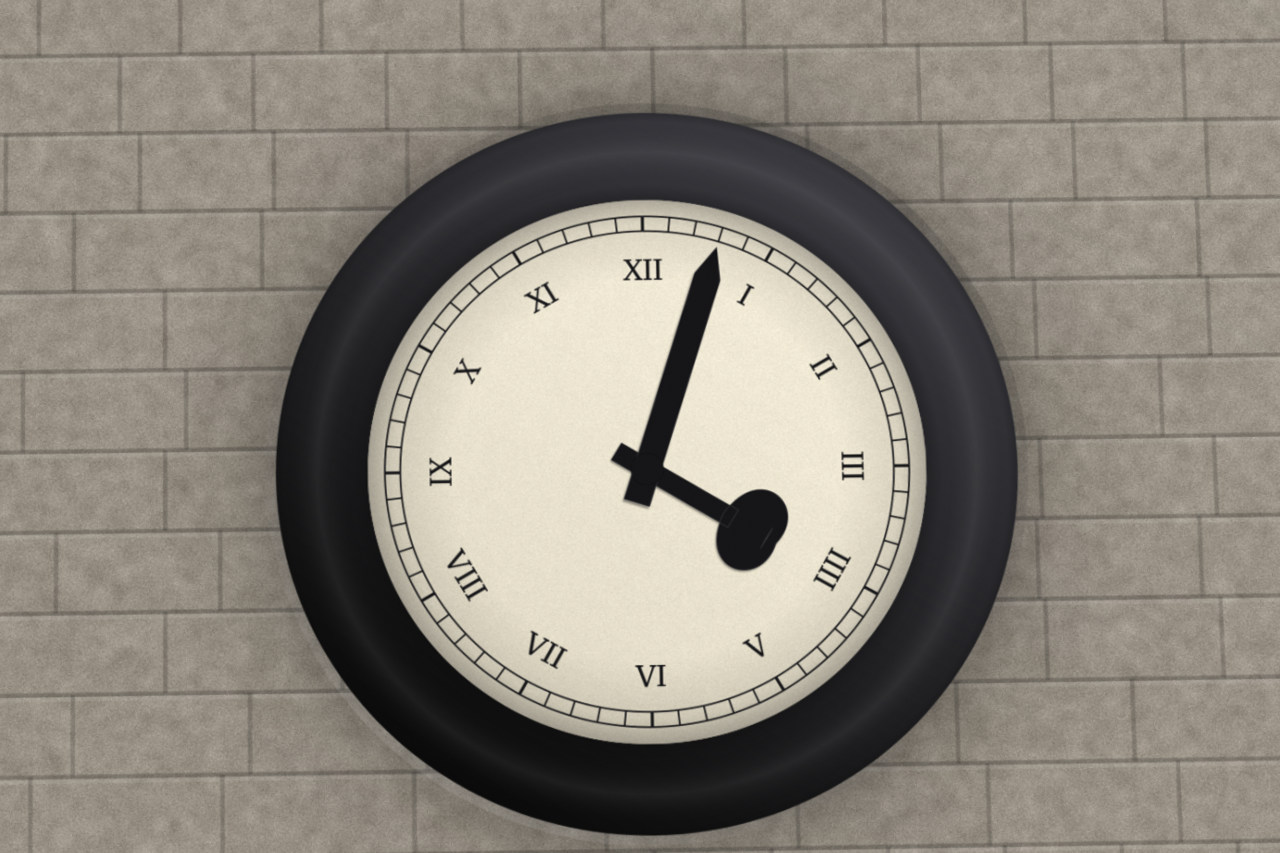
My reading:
4 h 03 min
